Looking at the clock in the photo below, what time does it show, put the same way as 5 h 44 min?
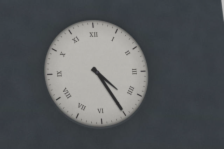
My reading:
4 h 25 min
